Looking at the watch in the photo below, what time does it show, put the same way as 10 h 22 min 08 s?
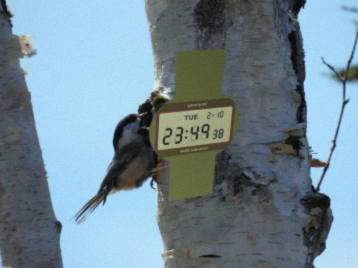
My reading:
23 h 49 min 38 s
